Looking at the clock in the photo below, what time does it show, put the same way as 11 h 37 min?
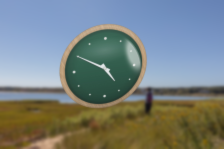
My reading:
4 h 50 min
